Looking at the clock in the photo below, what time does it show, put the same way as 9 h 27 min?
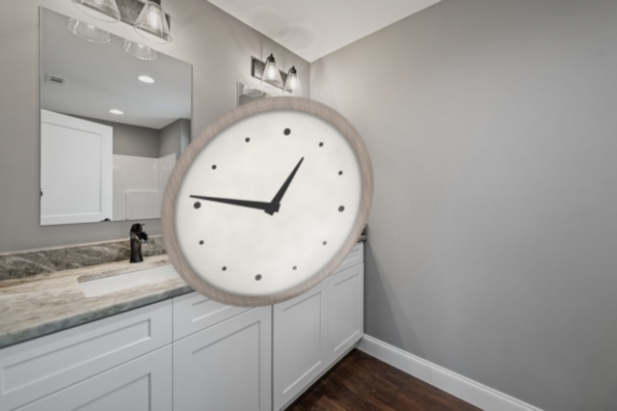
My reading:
12 h 46 min
